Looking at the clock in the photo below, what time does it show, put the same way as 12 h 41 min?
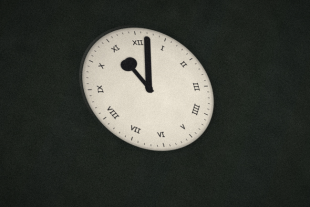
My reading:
11 h 02 min
